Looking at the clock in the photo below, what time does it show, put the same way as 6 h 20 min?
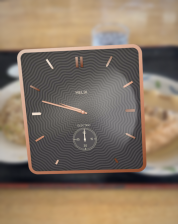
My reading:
9 h 48 min
